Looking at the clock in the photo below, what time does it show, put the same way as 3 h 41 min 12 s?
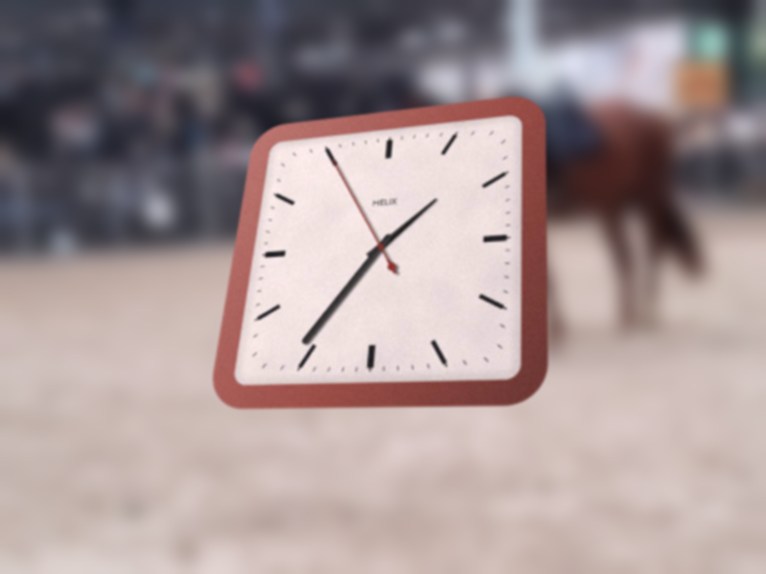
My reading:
1 h 35 min 55 s
